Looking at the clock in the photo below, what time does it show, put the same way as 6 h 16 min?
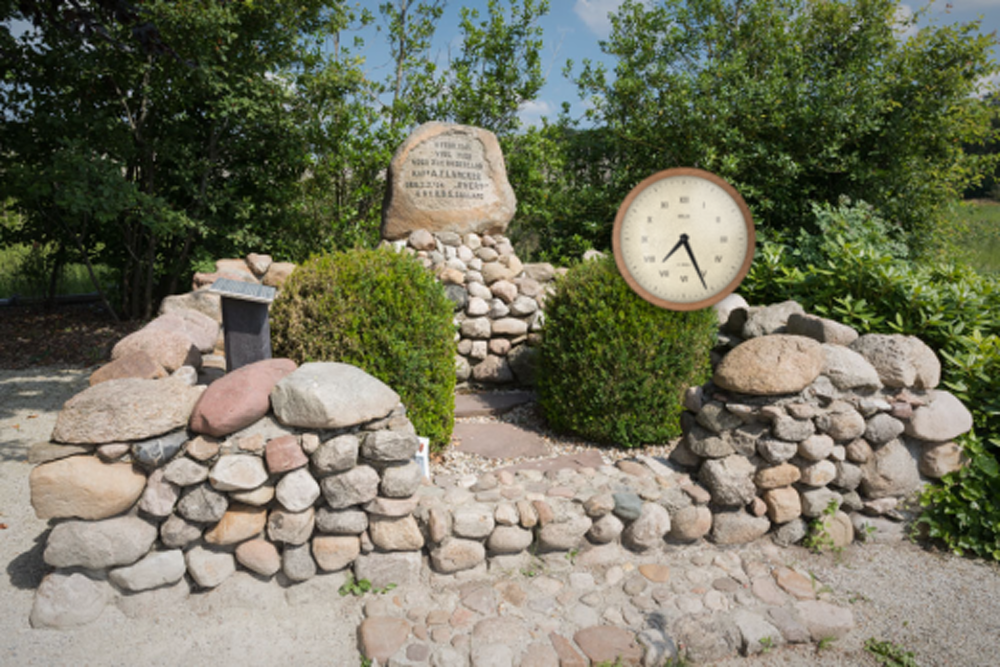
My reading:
7 h 26 min
